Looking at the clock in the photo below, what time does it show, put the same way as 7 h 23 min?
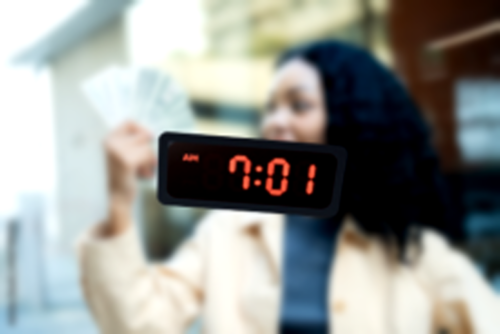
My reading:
7 h 01 min
